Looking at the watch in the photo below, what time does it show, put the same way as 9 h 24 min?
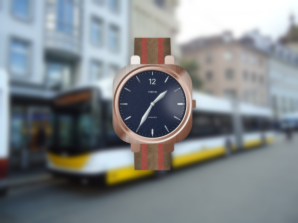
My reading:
1 h 35 min
